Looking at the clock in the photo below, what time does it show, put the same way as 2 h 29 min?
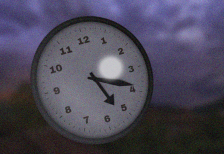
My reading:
5 h 19 min
